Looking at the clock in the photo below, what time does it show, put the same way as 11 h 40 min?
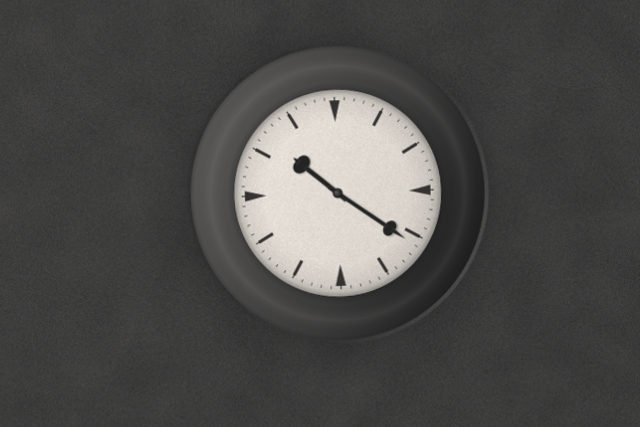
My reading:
10 h 21 min
